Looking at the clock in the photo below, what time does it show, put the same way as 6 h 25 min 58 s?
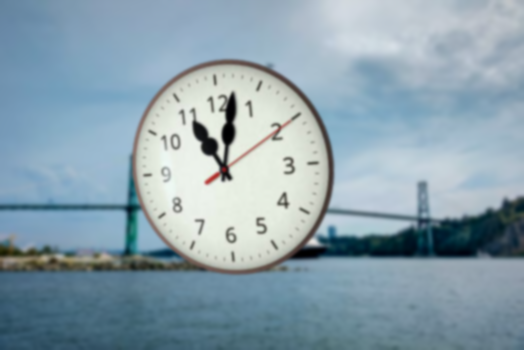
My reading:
11 h 02 min 10 s
